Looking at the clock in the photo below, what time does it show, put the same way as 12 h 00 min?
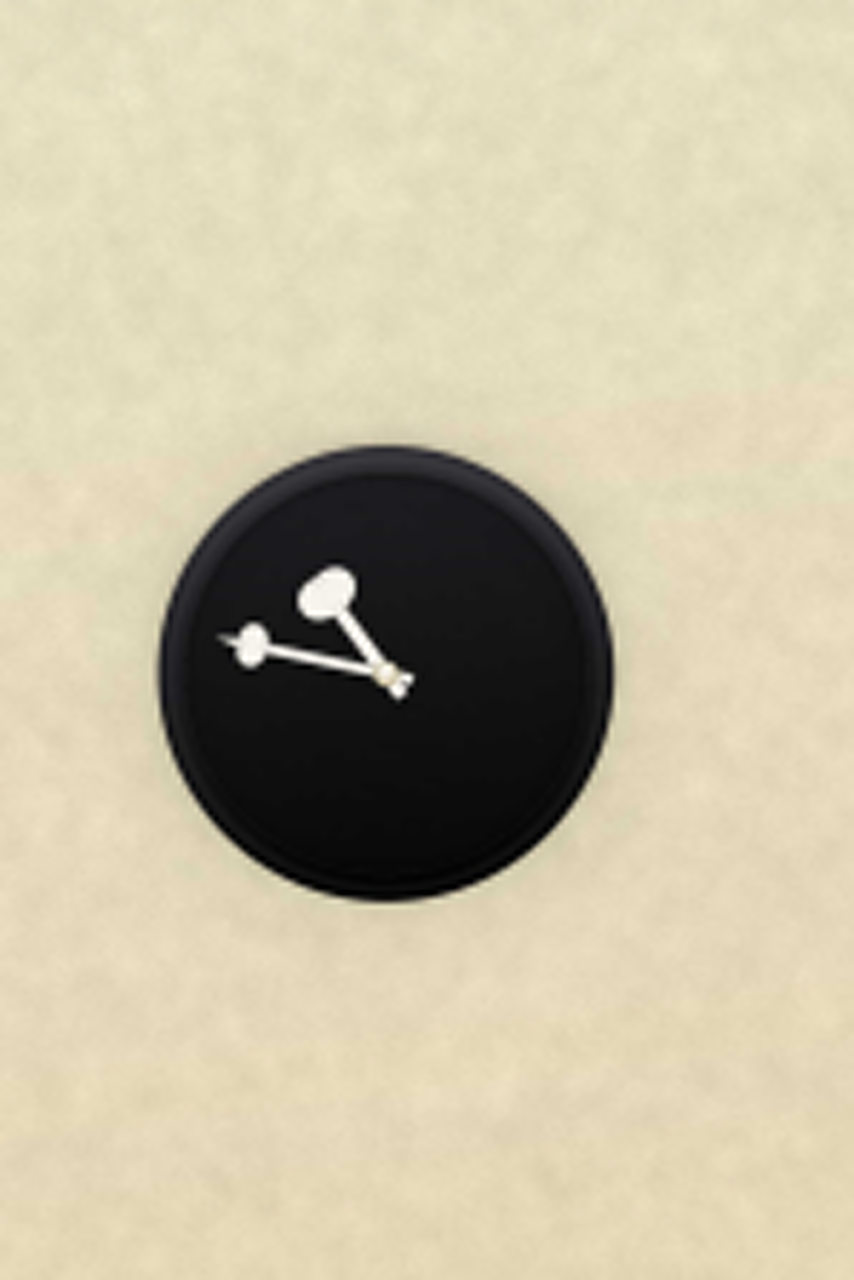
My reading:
10 h 47 min
